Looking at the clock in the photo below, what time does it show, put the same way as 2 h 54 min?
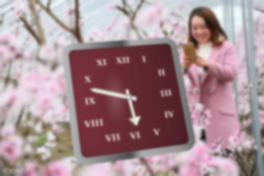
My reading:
5 h 48 min
